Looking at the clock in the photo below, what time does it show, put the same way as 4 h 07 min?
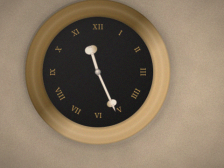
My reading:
11 h 26 min
